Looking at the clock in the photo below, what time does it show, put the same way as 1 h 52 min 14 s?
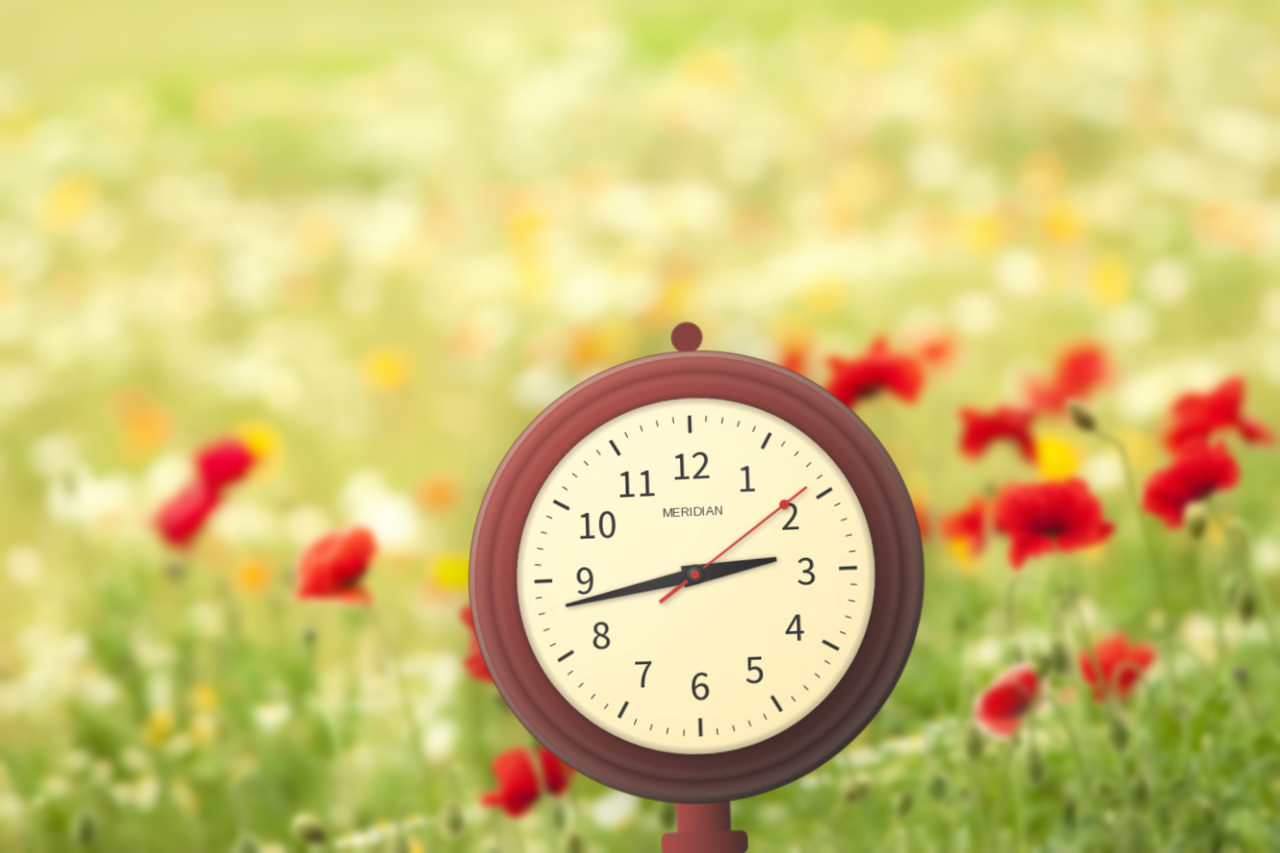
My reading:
2 h 43 min 09 s
